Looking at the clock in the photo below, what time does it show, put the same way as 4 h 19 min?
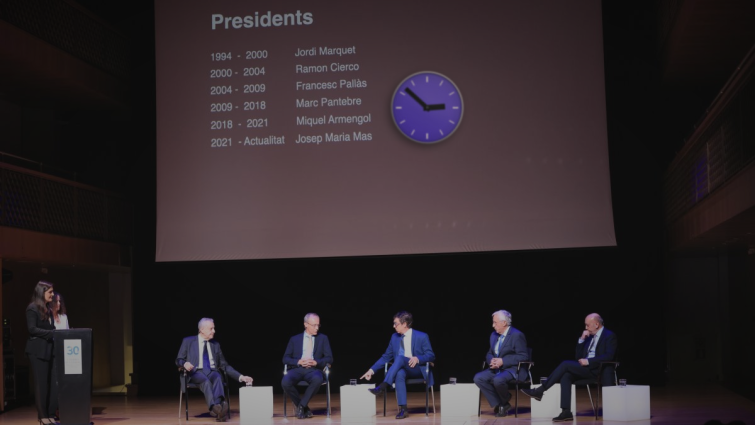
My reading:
2 h 52 min
